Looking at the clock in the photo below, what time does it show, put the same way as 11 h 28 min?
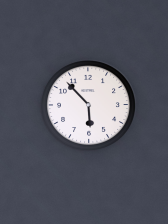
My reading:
5 h 53 min
